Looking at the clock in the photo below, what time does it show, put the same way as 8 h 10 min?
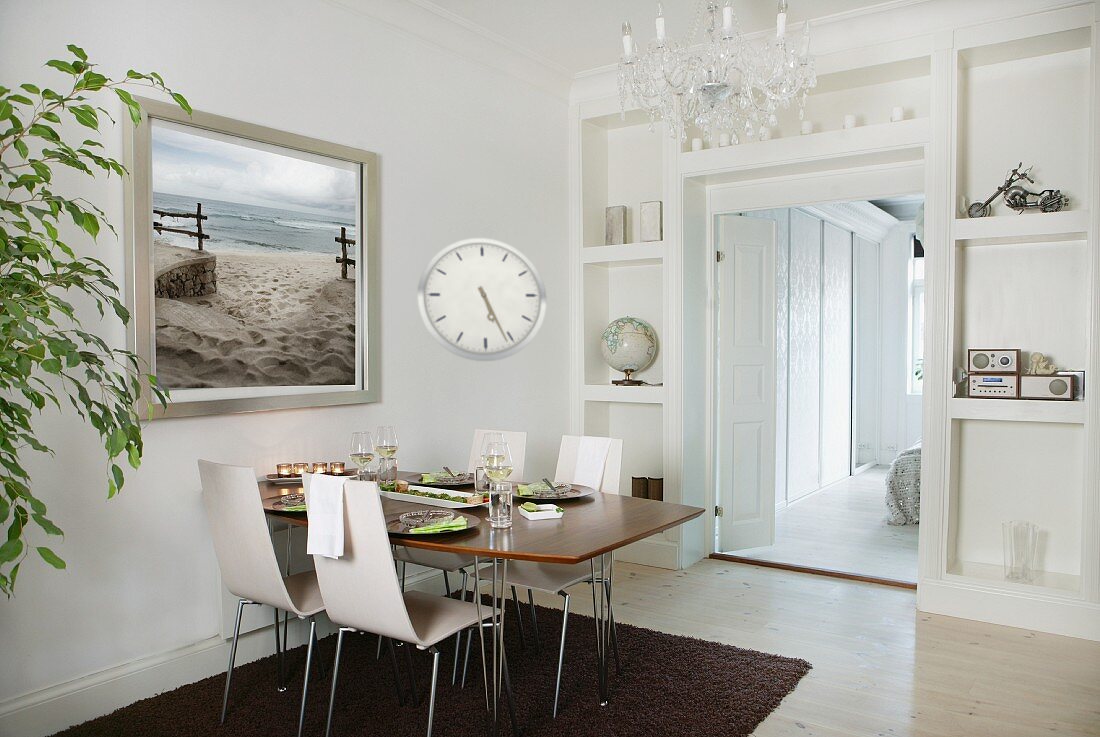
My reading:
5 h 26 min
